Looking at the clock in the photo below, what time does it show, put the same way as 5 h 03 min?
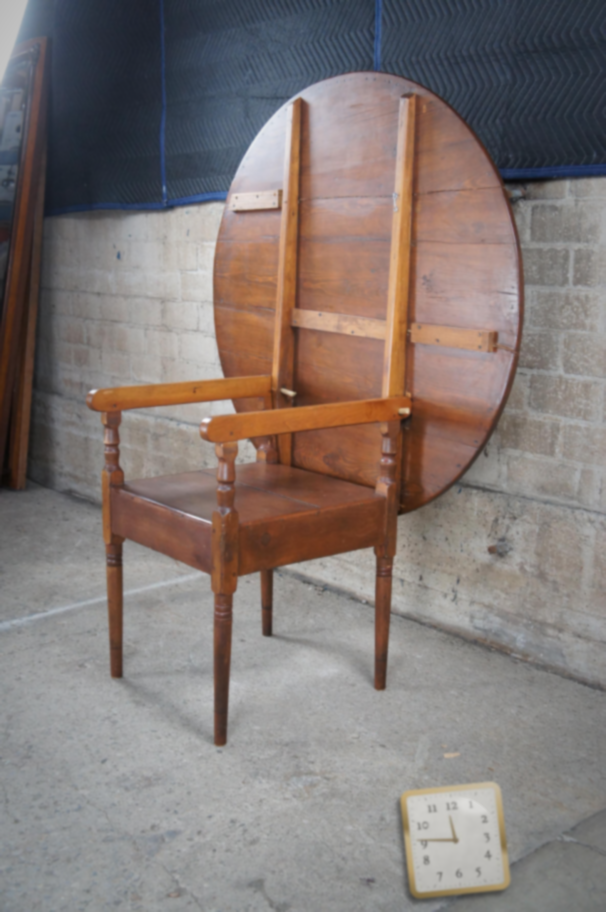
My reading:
11 h 46 min
